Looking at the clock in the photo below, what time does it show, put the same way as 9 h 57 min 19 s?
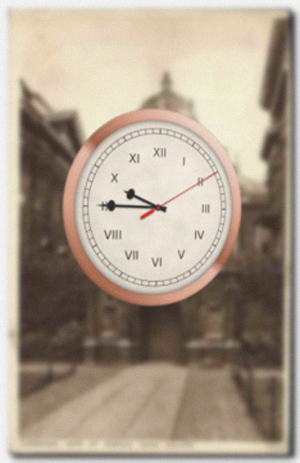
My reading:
9 h 45 min 10 s
